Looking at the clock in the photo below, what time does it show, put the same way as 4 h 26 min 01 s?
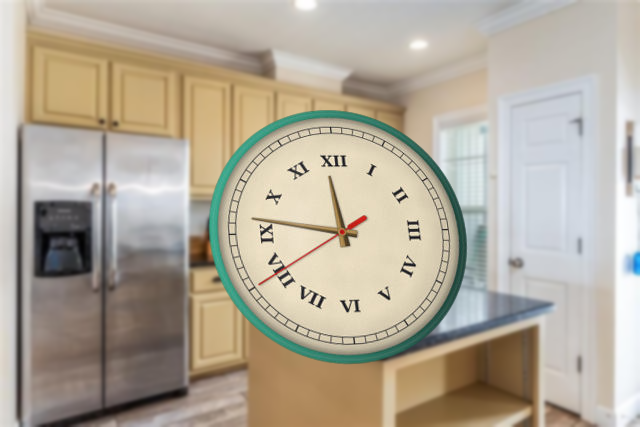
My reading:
11 h 46 min 40 s
